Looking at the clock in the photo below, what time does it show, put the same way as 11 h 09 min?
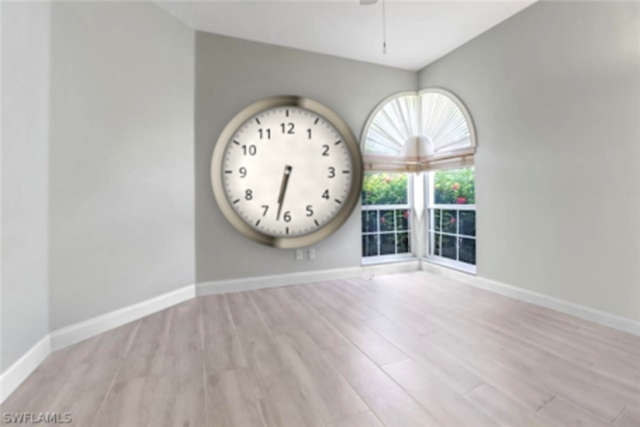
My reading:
6 h 32 min
